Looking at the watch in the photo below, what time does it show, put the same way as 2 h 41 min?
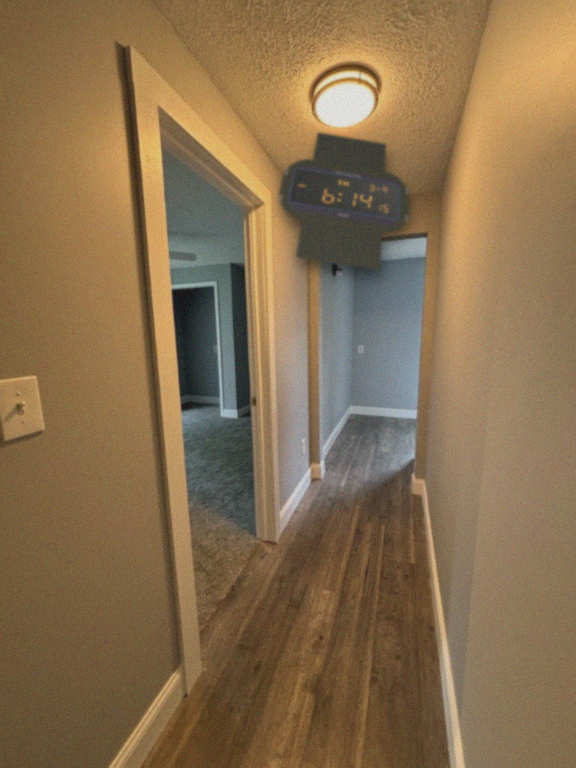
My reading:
6 h 14 min
